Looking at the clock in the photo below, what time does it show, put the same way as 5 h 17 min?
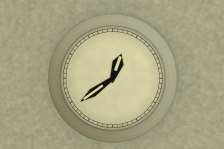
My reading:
12 h 39 min
